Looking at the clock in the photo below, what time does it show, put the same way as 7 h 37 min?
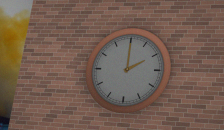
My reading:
2 h 00 min
